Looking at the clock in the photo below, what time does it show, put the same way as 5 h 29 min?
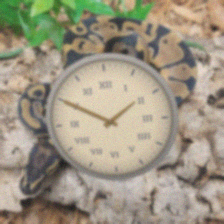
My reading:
1 h 50 min
